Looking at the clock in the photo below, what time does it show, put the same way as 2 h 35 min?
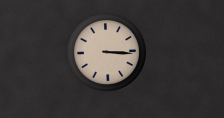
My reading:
3 h 16 min
